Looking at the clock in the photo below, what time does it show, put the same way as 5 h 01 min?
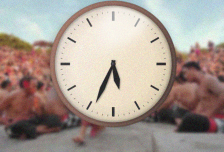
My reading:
5 h 34 min
